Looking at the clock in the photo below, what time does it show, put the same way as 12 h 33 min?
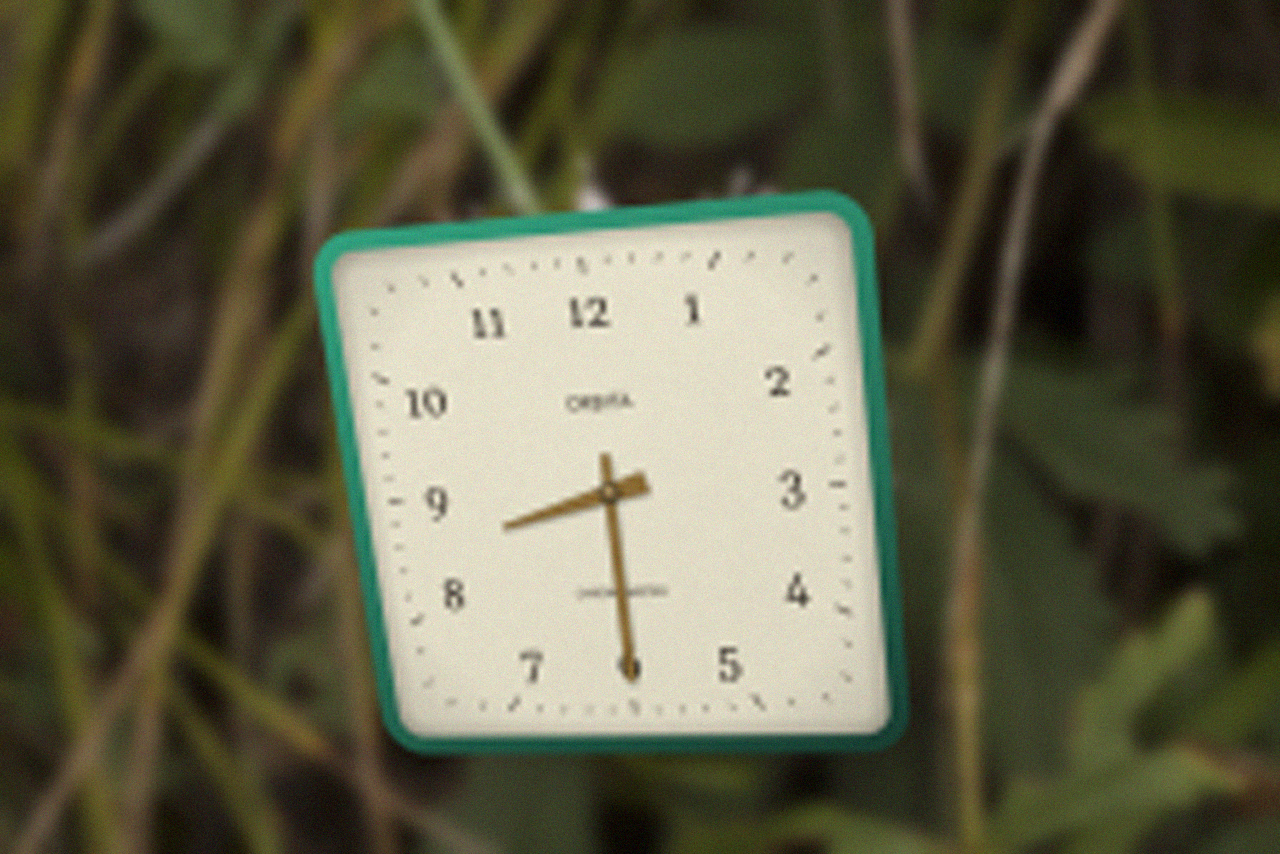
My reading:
8 h 30 min
